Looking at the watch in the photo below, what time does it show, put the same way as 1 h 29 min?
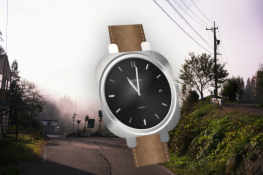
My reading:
11 h 01 min
